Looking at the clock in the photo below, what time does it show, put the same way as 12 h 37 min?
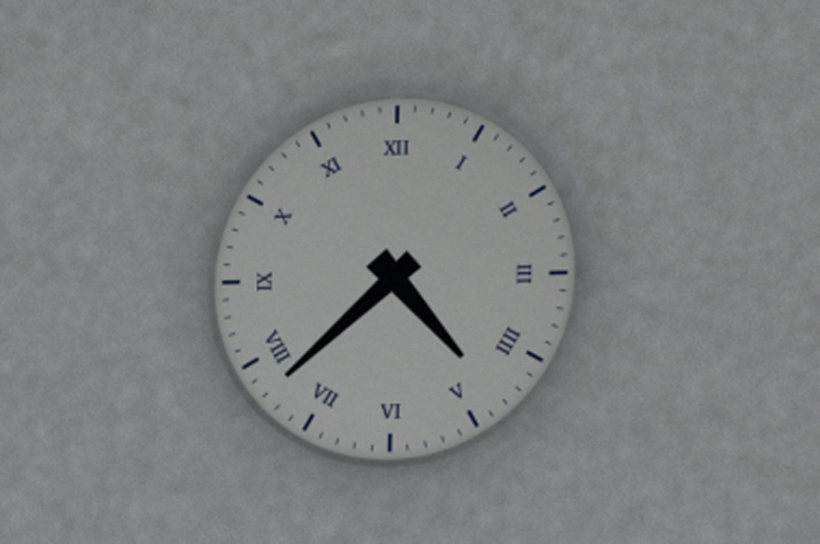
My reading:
4 h 38 min
